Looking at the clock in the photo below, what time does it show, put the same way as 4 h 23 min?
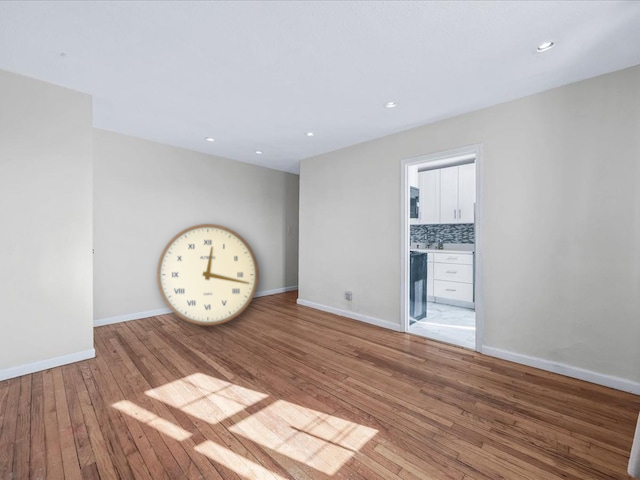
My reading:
12 h 17 min
